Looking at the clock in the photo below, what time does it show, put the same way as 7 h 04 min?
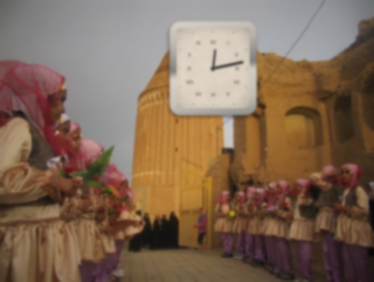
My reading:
12 h 13 min
